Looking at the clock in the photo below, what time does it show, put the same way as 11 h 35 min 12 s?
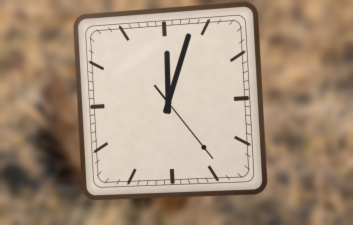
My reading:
12 h 03 min 24 s
